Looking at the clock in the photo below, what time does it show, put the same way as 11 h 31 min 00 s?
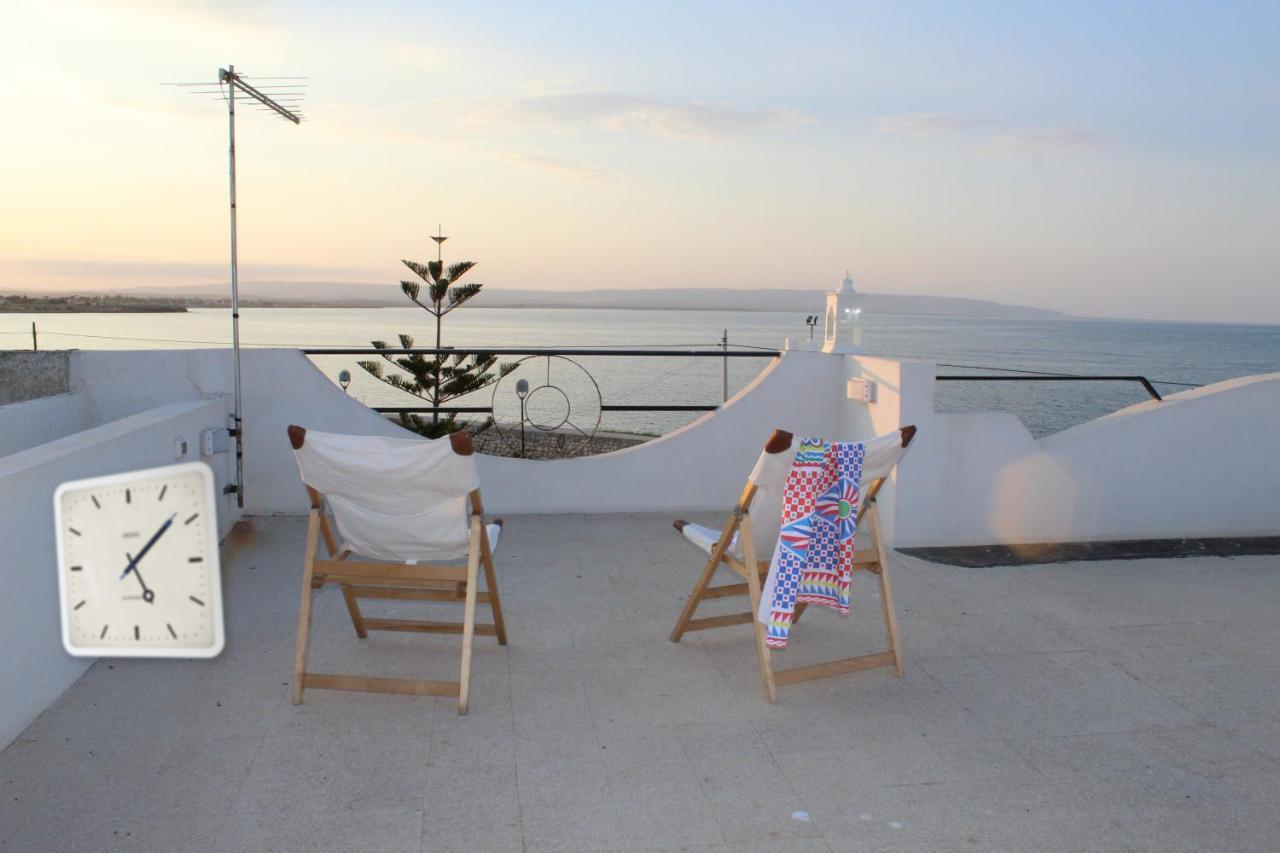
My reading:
5 h 08 min 08 s
